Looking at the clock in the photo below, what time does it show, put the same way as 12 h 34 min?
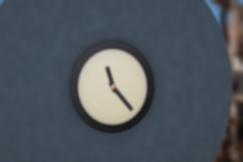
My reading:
11 h 23 min
